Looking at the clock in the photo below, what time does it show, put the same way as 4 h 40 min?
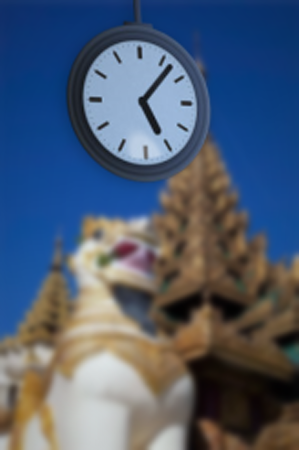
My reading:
5 h 07 min
